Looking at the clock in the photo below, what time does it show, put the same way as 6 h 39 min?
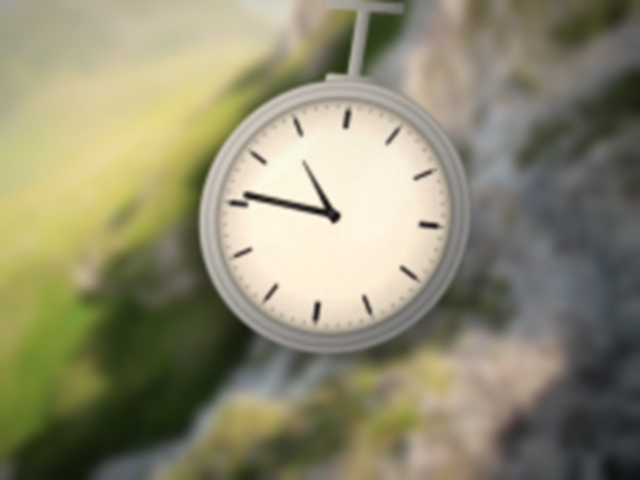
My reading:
10 h 46 min
